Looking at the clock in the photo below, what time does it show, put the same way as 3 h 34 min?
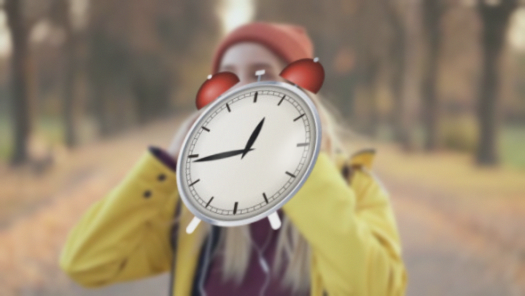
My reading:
12 h 44 min
